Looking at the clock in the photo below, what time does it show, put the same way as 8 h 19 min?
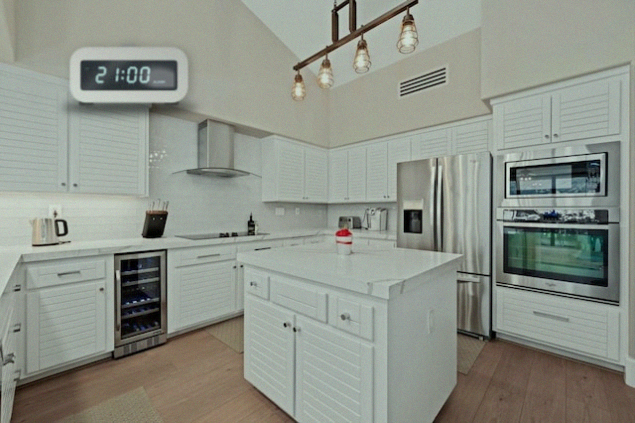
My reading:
21 h 00 min
